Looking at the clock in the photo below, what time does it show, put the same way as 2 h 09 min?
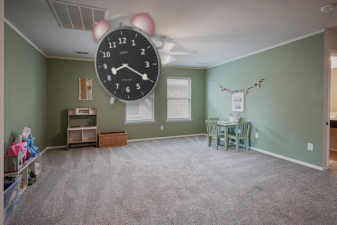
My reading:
8 h 20 min
